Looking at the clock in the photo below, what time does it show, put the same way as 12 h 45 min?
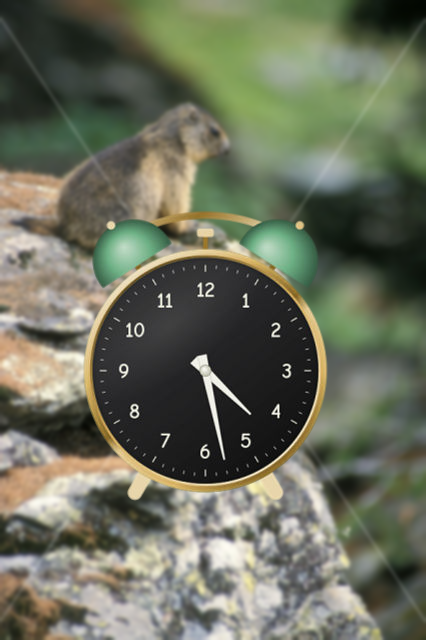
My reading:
4 h 28 min
